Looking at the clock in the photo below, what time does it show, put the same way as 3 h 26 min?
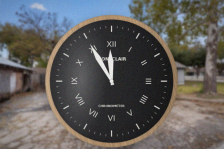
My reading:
11 h 55 min
